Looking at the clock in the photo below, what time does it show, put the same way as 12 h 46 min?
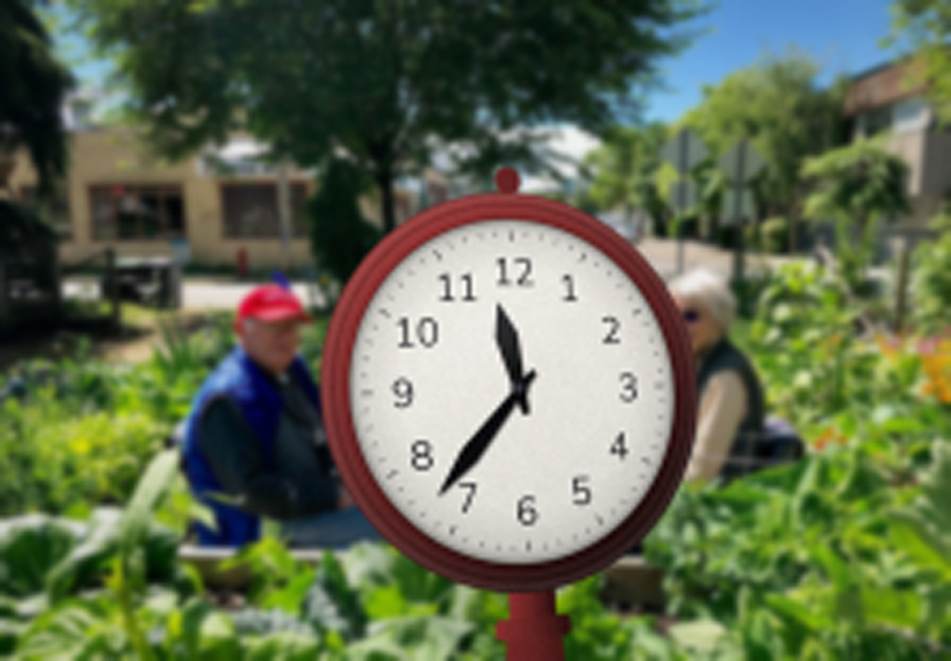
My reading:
11 h 37 min
